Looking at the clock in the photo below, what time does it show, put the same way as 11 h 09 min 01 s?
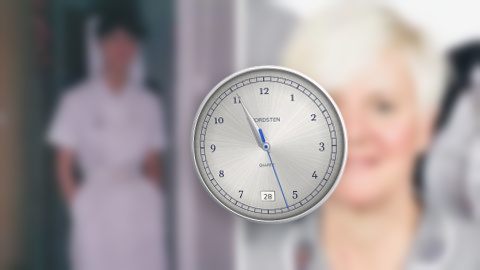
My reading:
10 h 55 min 27 s
